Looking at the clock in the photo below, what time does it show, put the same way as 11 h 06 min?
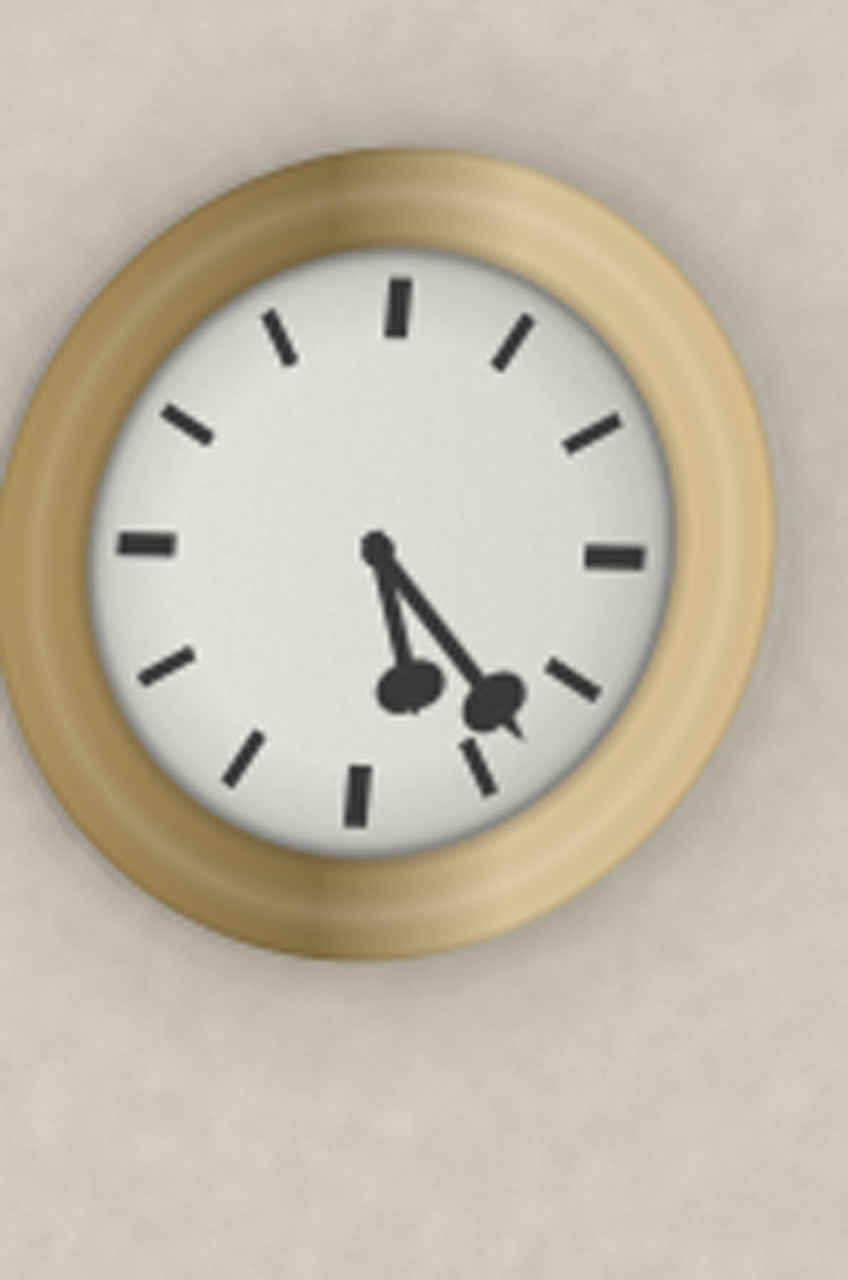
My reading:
5 h 23 min
